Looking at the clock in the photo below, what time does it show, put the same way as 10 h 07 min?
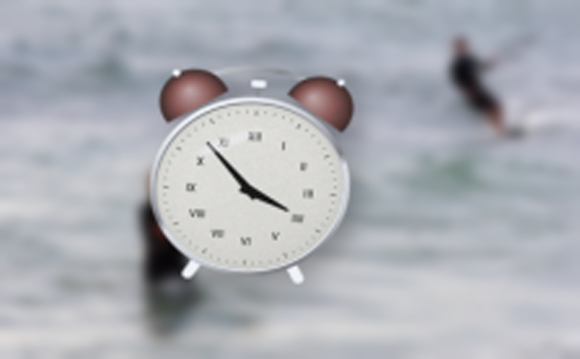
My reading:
3 h 53 min
